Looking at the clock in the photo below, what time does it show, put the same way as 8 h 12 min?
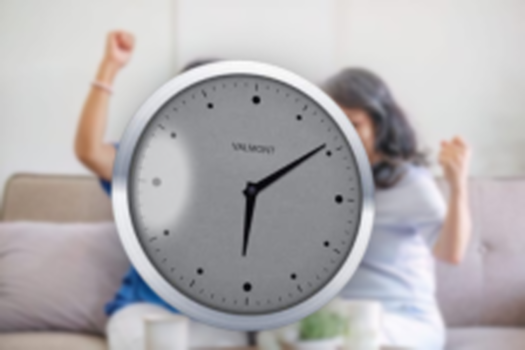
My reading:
6 h 09 min
